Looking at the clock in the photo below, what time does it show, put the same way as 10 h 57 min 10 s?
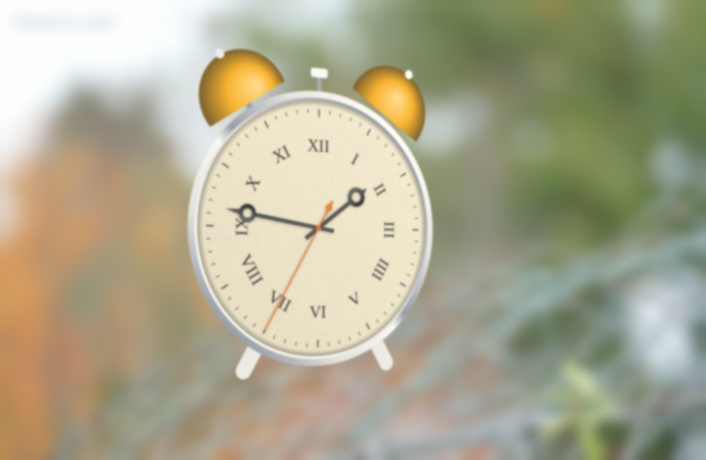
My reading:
1 h 46 min 35 s
